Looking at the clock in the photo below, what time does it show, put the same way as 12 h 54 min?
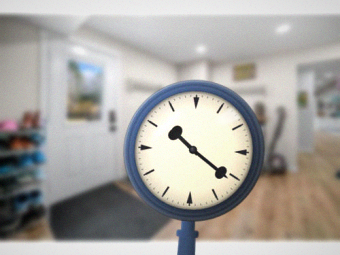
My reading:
10 h 21 min
